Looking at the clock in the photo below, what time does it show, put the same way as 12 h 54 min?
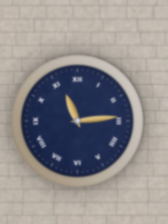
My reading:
11 h 14 min
